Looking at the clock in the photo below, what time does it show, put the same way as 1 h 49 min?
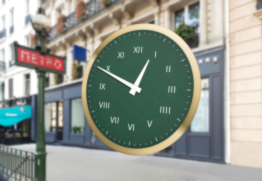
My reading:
12 h 49 min
